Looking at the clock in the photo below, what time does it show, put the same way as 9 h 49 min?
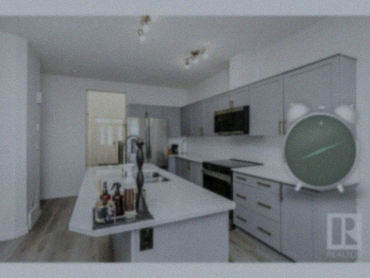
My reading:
8 h 11 min
